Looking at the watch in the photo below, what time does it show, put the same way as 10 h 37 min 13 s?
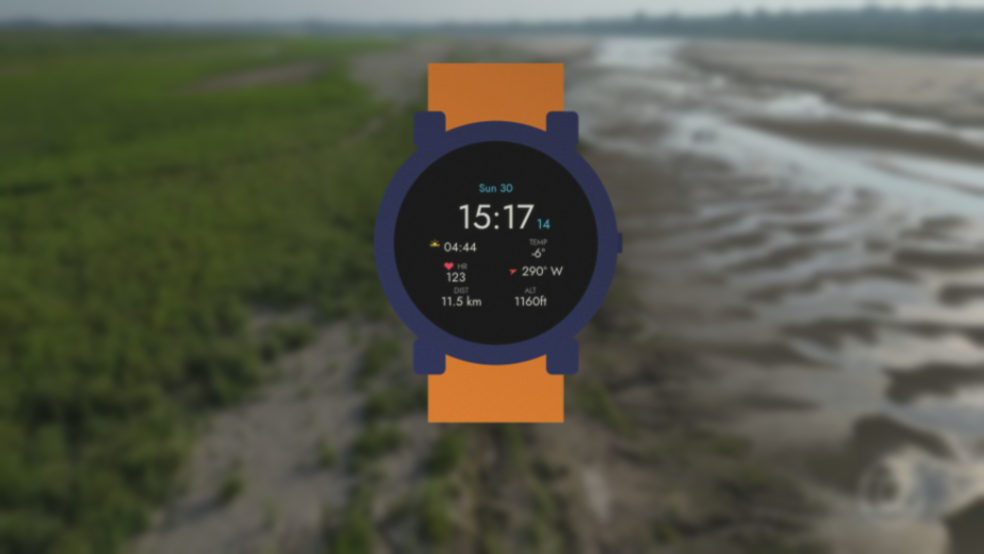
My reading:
15 h 17 min 14 s
